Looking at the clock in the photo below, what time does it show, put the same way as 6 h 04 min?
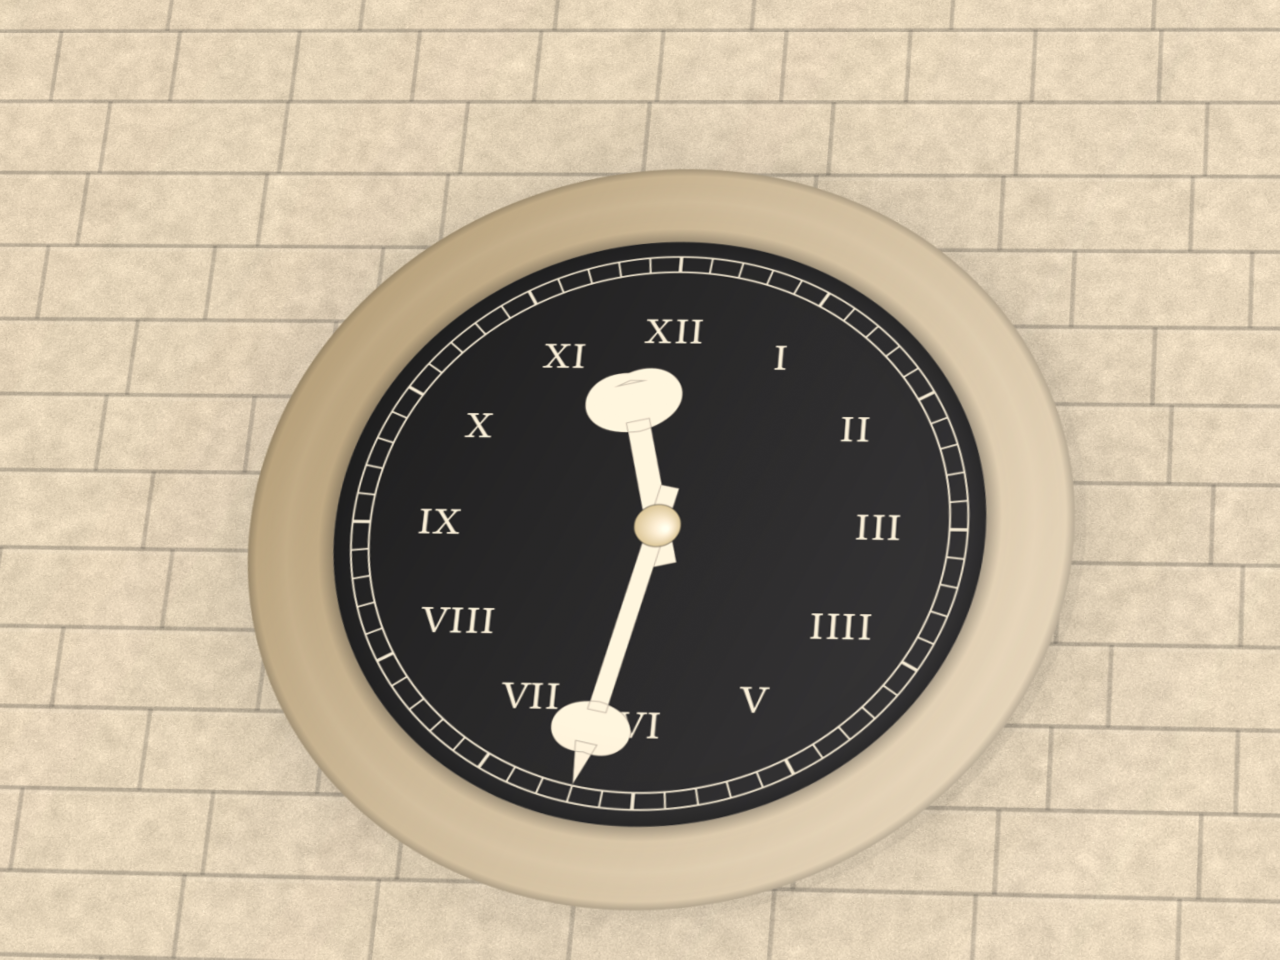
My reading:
11 h 32 min
